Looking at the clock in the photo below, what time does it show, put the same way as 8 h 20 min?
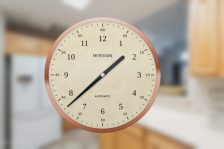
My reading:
1 h 38 min
